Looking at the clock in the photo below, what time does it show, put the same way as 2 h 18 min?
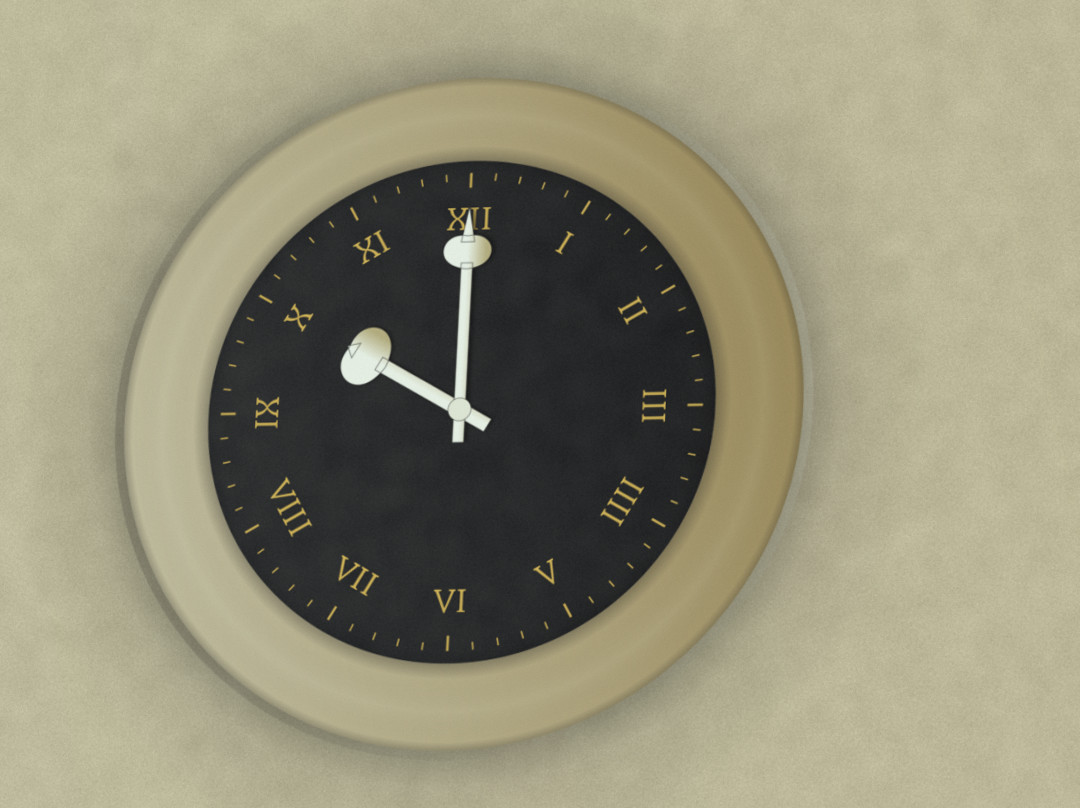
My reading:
10 h 00 min
